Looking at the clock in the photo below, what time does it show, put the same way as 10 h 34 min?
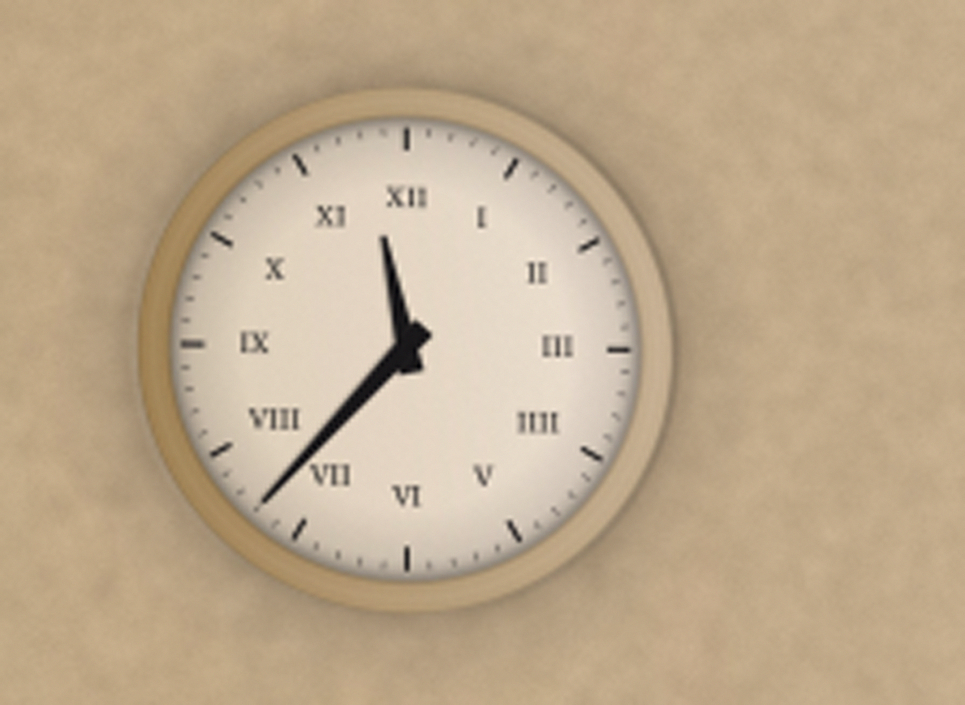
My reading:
11 h 37 min
